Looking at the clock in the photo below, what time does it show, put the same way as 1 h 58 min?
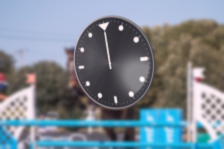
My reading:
12 h 00 min
